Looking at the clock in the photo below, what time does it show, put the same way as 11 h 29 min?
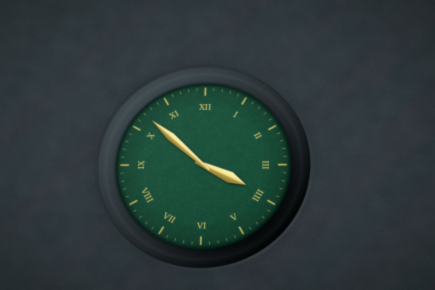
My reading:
3 h 52 min
